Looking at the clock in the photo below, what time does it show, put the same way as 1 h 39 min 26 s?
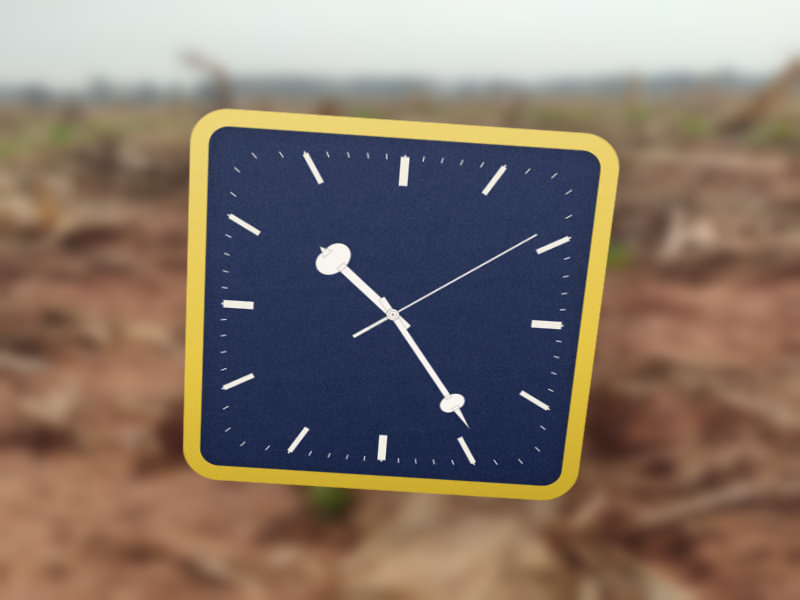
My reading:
10 h 24 min 09 s
